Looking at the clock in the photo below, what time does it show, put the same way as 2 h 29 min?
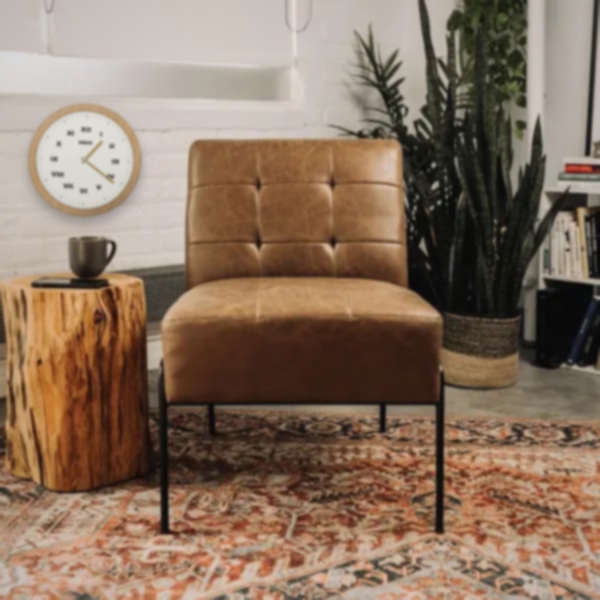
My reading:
1 h 21 min
